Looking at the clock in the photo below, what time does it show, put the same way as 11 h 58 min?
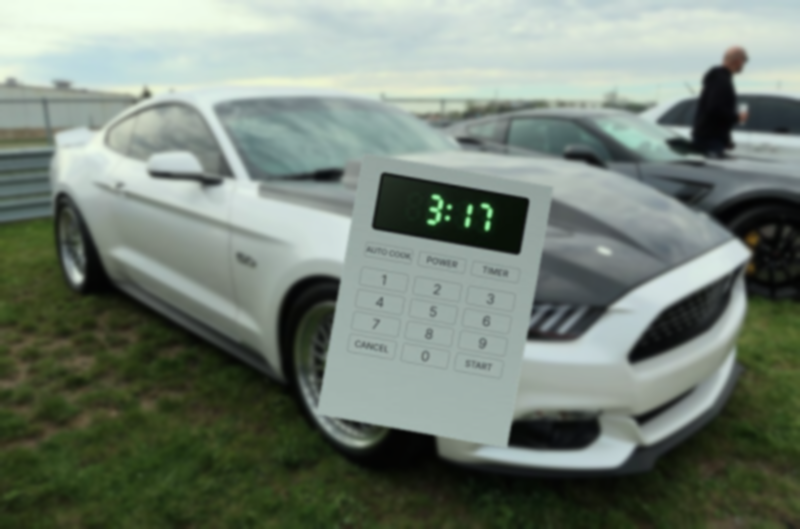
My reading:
3 h 17 min
